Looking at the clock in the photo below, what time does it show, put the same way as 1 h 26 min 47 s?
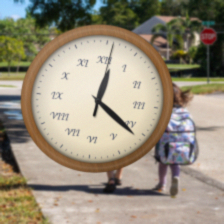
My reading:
12 h 21 min 01 s
